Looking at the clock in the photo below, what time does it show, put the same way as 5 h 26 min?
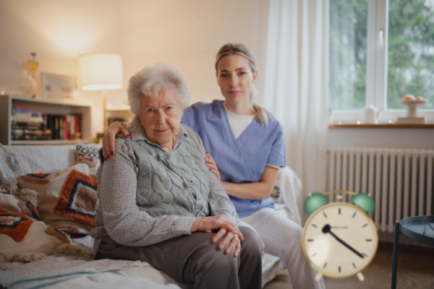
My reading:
10 h 21 min
